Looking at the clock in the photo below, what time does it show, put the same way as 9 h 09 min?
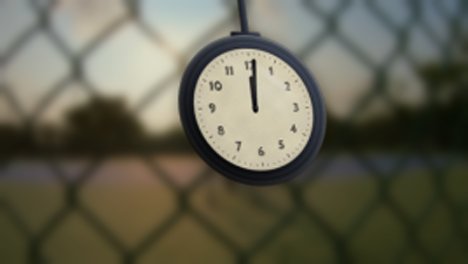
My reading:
12 h 01 min
